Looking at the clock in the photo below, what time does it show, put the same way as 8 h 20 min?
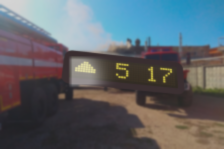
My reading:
5 h 17 min
